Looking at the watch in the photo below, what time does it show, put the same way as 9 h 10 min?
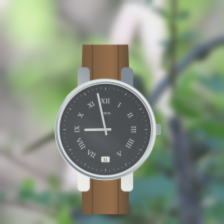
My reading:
8 h 58 min
